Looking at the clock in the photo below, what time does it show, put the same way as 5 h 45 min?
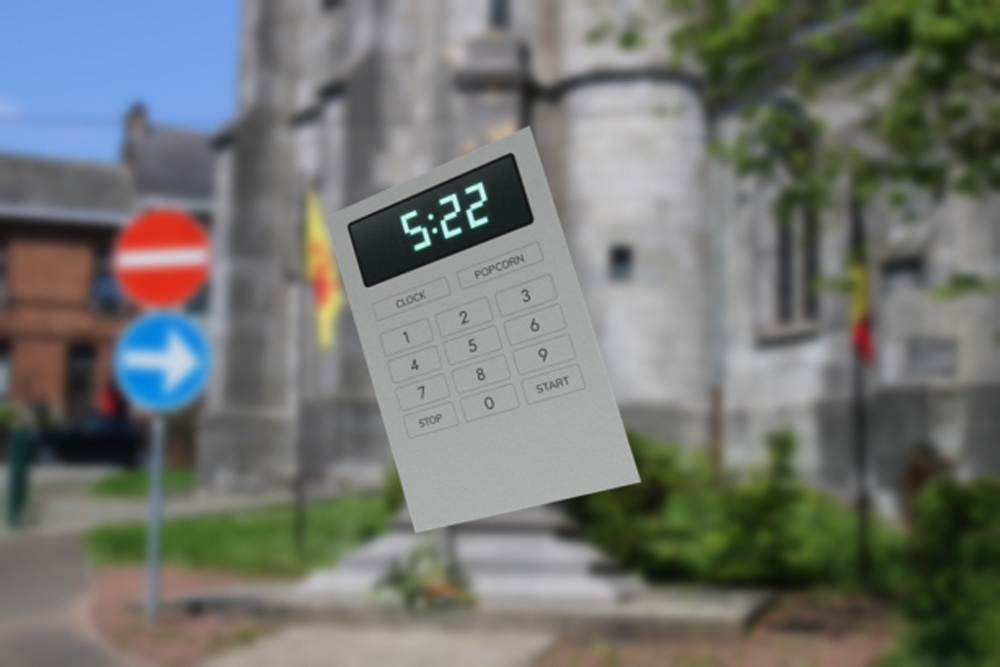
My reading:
5 h 22 min
